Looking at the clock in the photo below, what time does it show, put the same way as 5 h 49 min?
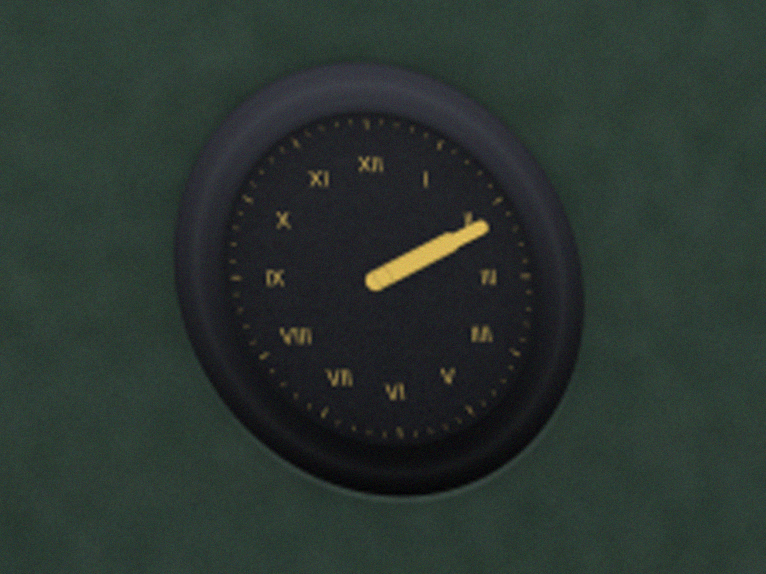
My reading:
2 h 11 min
